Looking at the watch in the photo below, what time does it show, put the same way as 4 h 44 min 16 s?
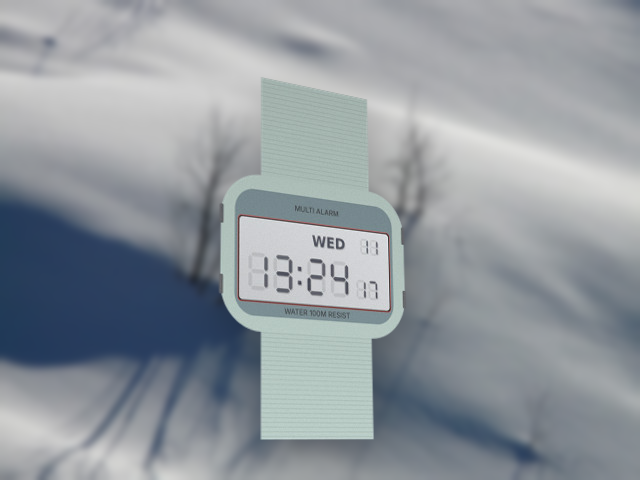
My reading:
13 h 24 min 17 s
